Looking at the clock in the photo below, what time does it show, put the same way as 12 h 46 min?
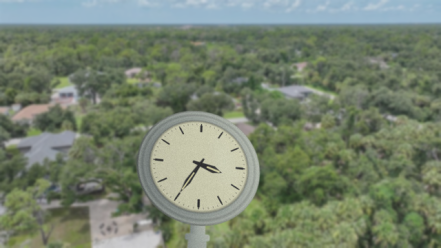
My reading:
3 h 35 min
